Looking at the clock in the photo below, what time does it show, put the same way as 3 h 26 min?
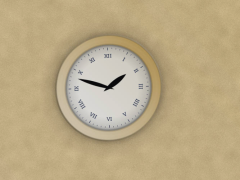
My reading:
1 h 48 min
